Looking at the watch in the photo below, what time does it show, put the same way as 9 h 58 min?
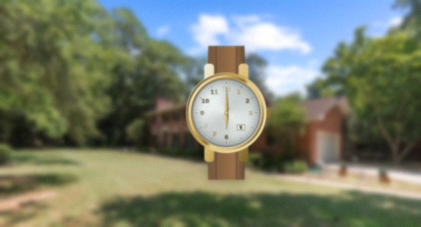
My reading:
6 h 00 min
